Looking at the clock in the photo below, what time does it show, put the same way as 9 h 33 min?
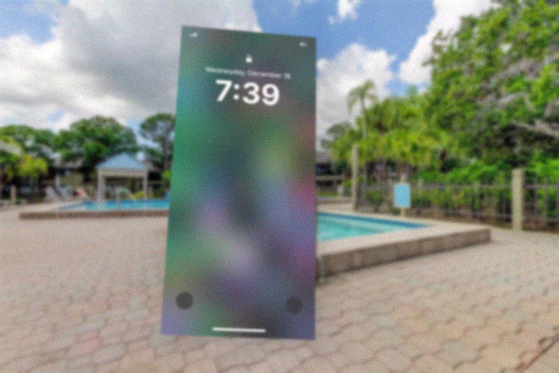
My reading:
7 h 39 min
